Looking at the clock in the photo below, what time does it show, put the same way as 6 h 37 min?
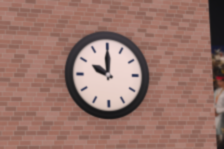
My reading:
10 h 00 min
